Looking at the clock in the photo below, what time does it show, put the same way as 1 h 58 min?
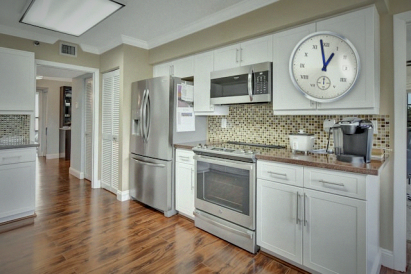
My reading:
12 h 58 min
